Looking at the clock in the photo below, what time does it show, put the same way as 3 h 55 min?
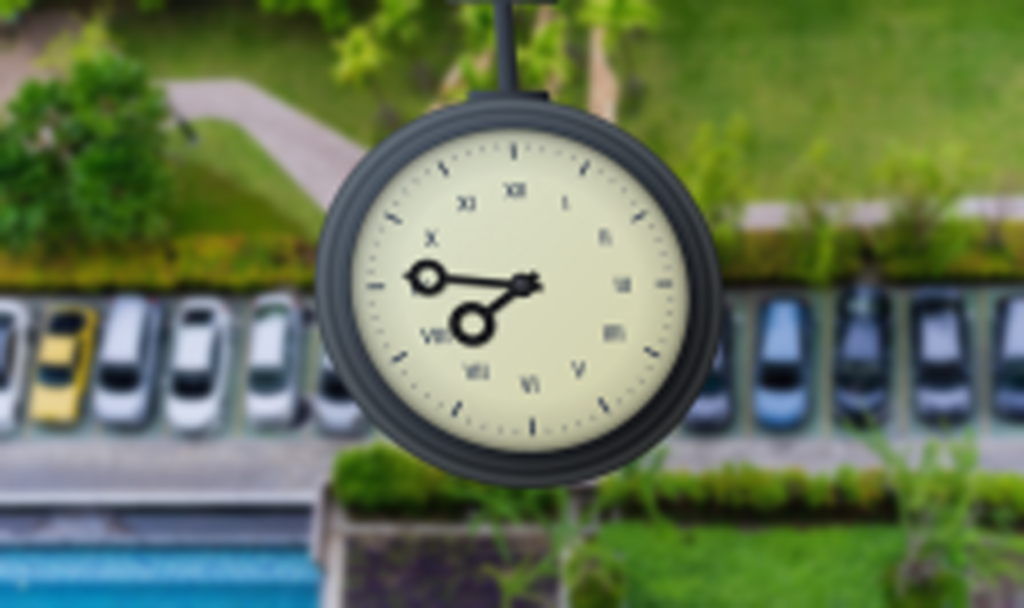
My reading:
7 h 46 min
